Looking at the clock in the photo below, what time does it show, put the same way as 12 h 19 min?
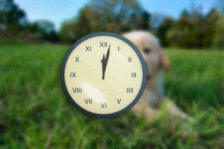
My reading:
12 h 02 min
